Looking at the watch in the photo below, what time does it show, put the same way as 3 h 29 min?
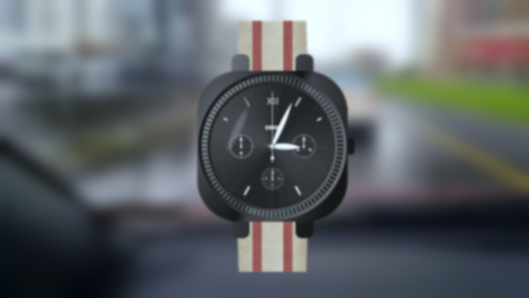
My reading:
3 h 04 min
